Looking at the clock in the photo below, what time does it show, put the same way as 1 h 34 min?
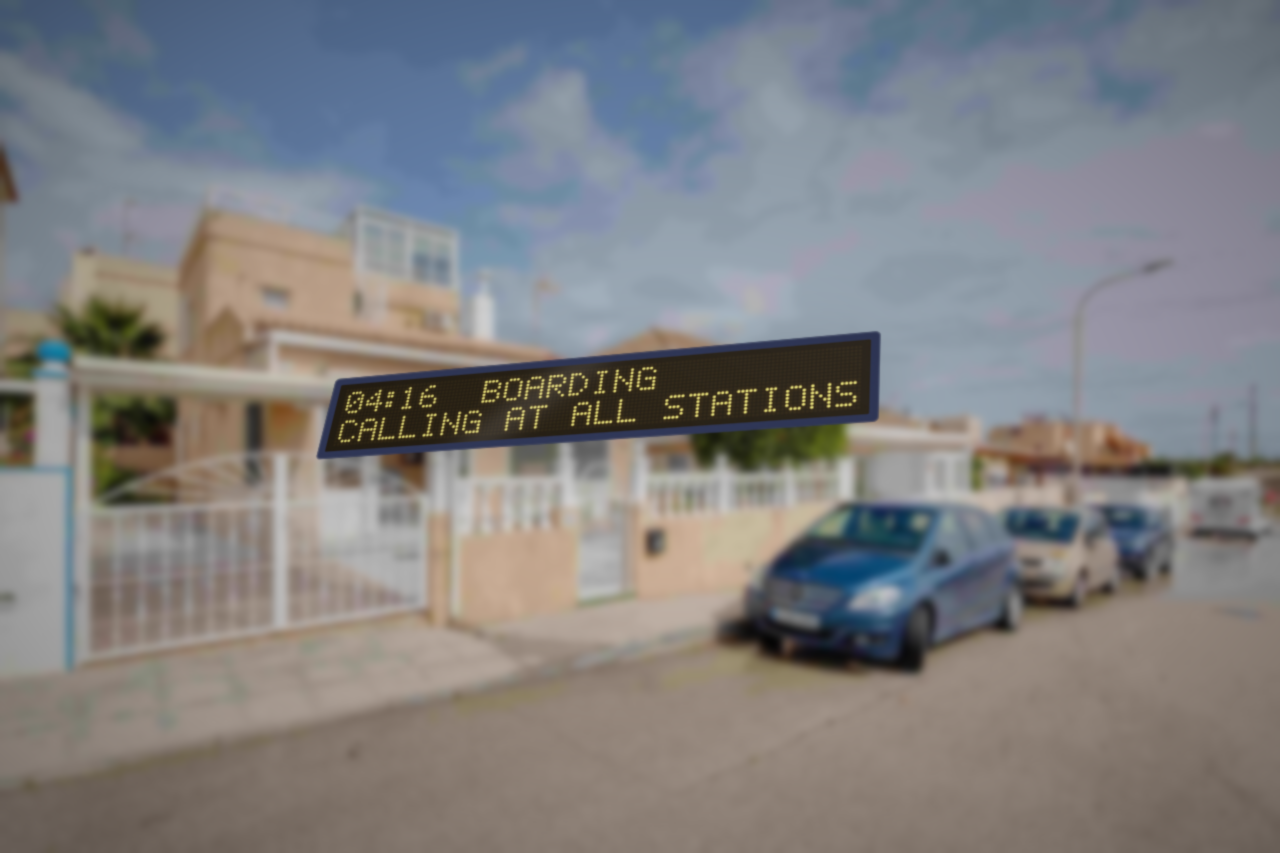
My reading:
4 h 16 min
